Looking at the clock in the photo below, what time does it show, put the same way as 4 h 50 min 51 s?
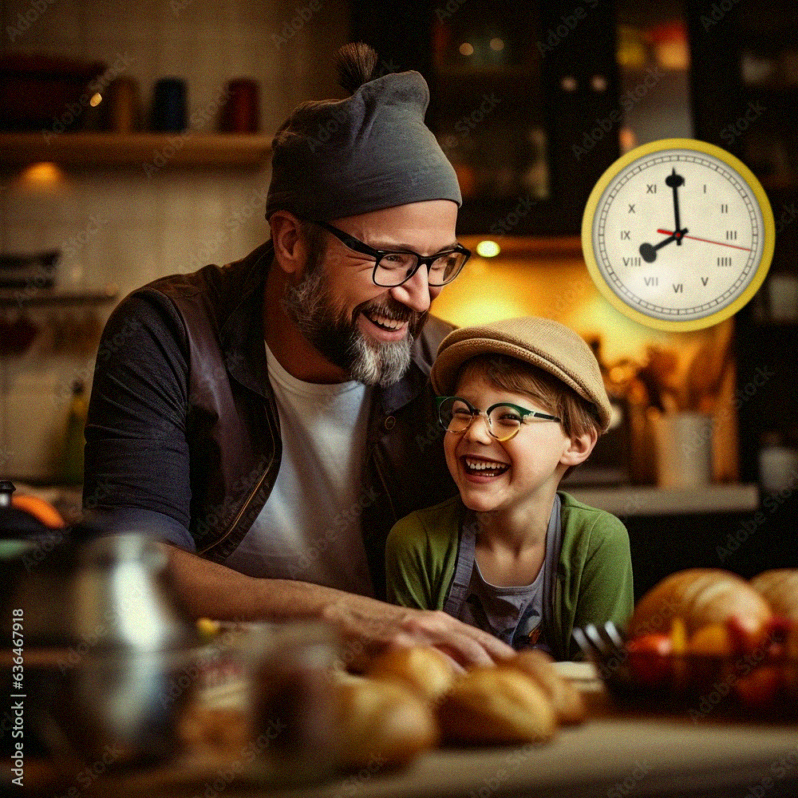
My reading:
7 h 59 min 17 s
